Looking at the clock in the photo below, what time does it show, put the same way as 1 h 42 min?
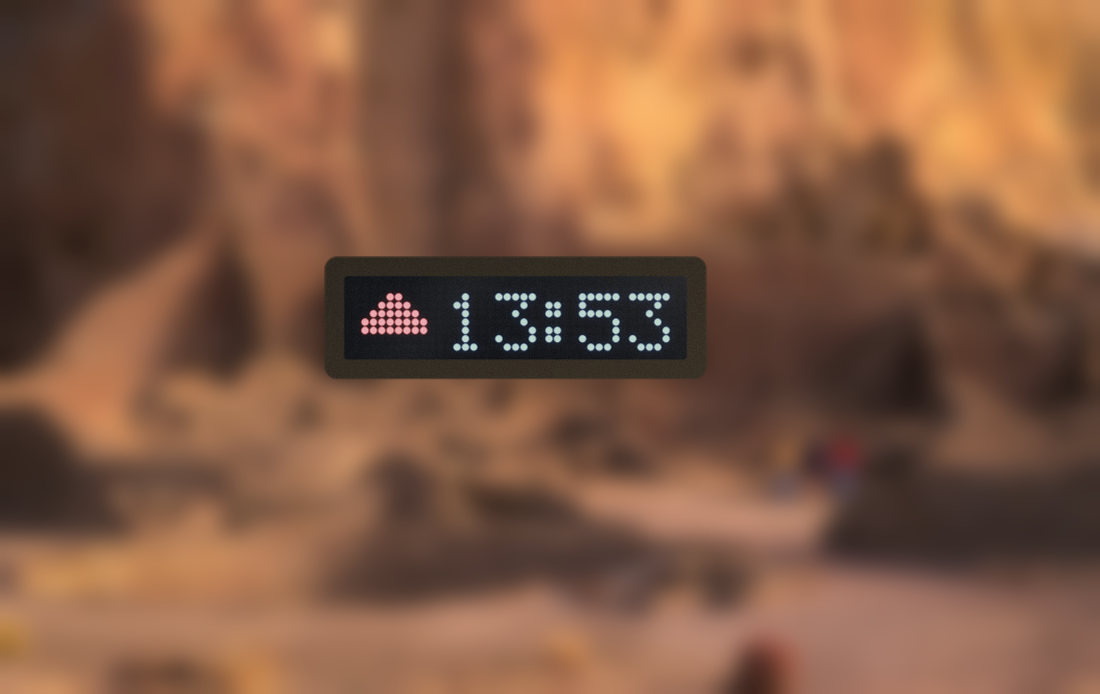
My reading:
13 h 53 min
